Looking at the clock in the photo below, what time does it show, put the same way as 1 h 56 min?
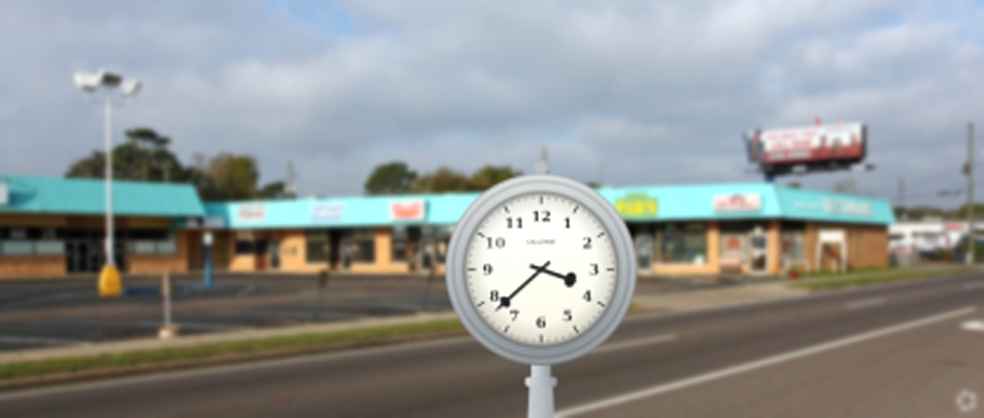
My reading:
3 h 38 min
